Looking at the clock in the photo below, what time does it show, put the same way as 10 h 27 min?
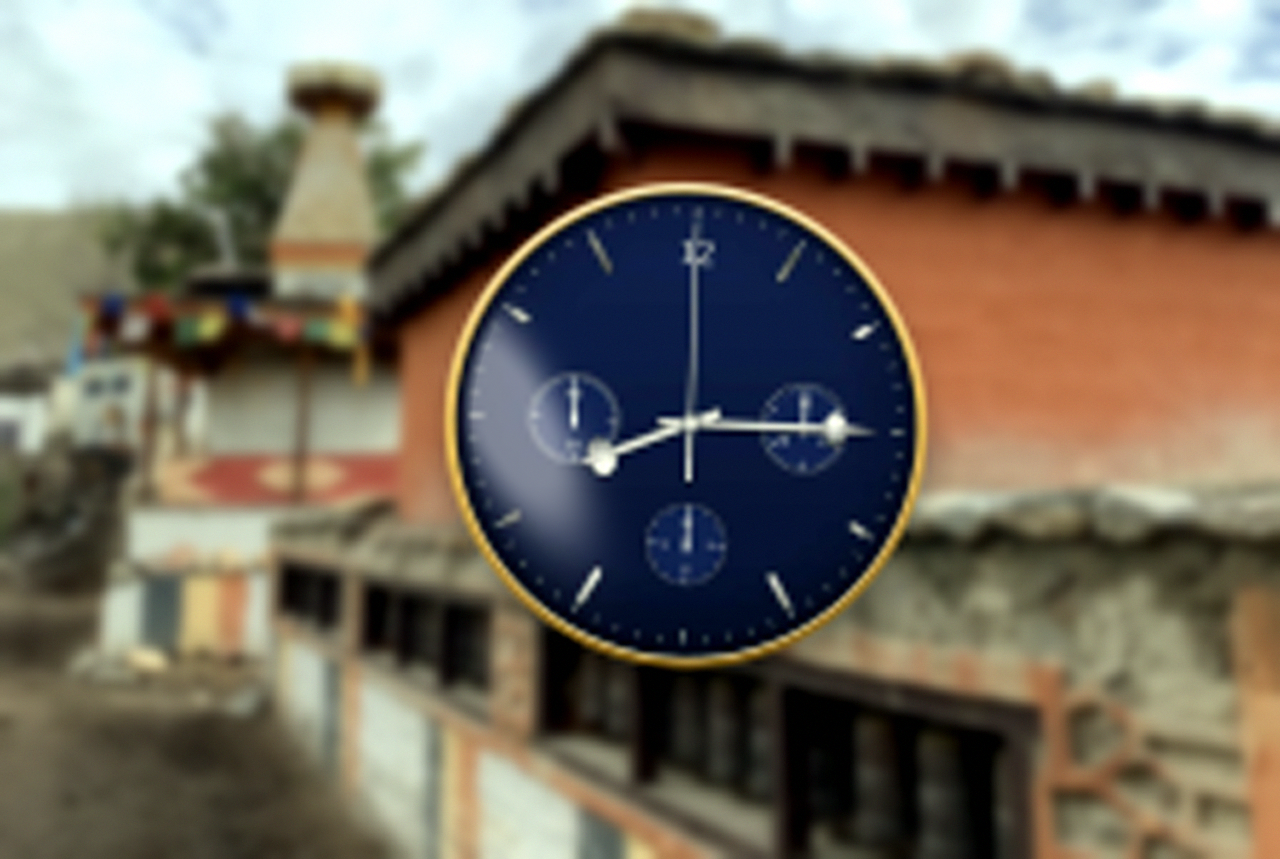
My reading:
8 h 15 min
